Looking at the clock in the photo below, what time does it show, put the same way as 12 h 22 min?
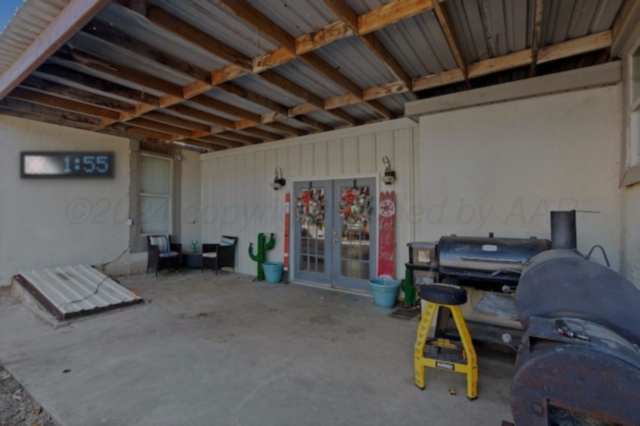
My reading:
1 h 55 min
